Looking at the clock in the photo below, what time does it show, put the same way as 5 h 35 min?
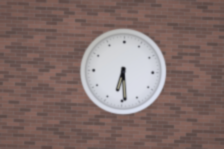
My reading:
6 h 29 min
